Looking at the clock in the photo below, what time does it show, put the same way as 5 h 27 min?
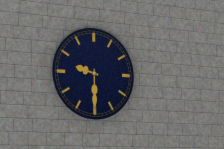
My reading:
9 h 30 min
